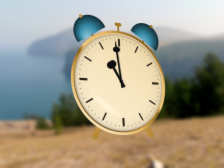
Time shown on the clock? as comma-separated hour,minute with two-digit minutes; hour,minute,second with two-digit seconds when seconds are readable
10,59
